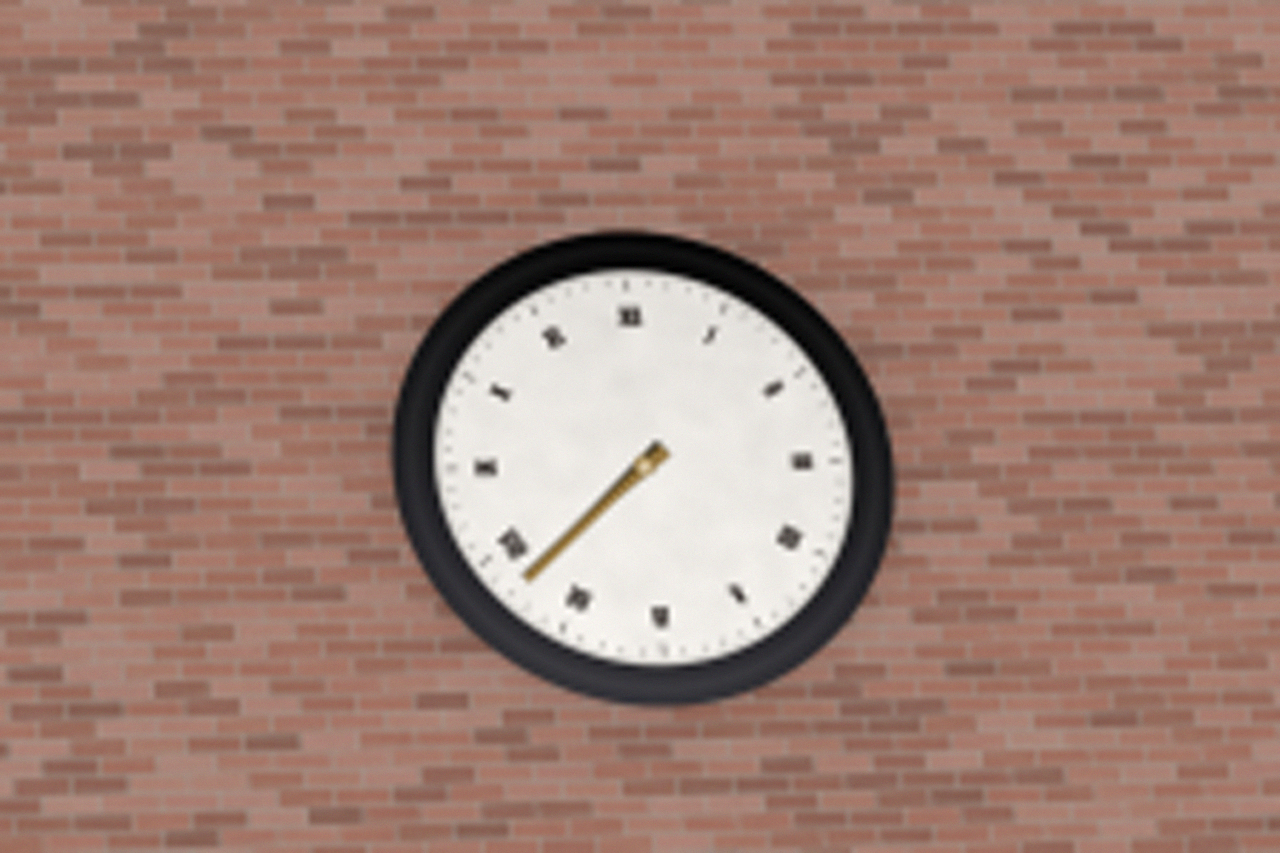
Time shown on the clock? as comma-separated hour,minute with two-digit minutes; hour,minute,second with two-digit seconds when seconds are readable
7,38
